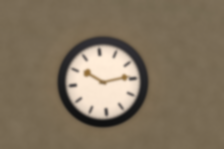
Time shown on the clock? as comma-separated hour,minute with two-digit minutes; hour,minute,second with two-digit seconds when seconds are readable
10,14
